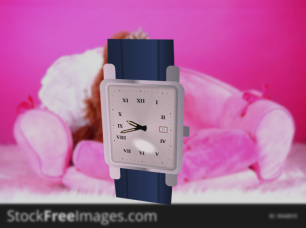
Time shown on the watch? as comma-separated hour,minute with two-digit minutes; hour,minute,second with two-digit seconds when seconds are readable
9,42
